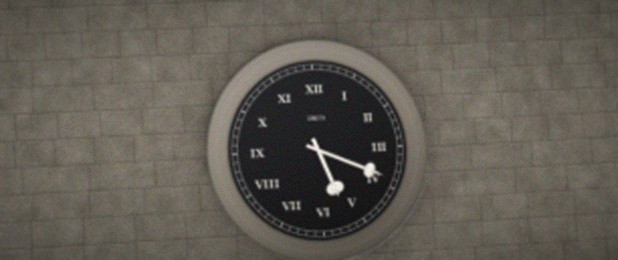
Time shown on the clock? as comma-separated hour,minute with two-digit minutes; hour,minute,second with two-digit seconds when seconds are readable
5,19
